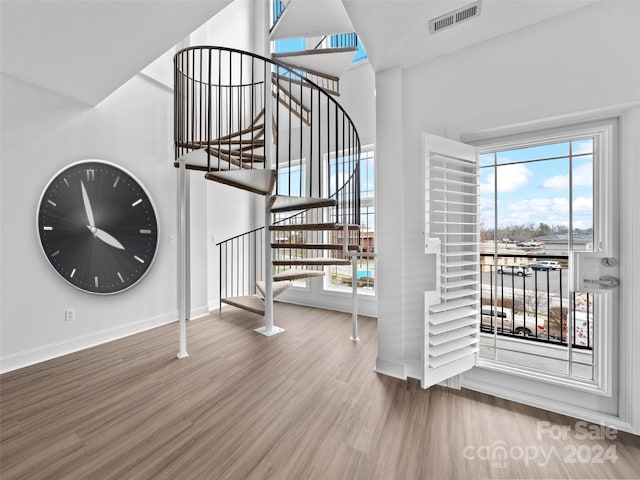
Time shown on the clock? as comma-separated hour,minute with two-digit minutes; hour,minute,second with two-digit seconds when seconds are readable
3,58
